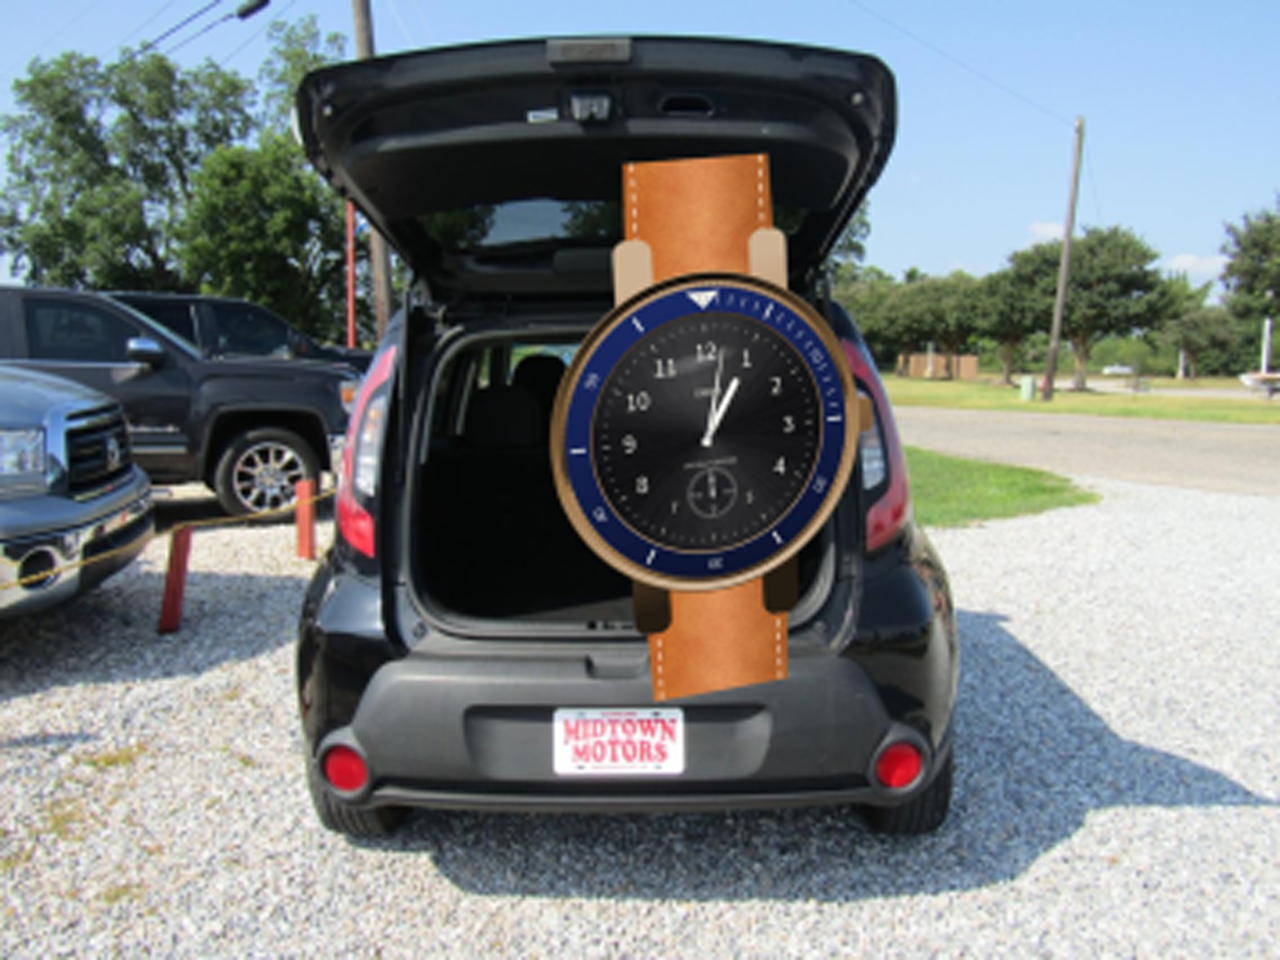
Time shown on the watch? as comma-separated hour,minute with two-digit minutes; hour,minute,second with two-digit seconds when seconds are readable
1,02
